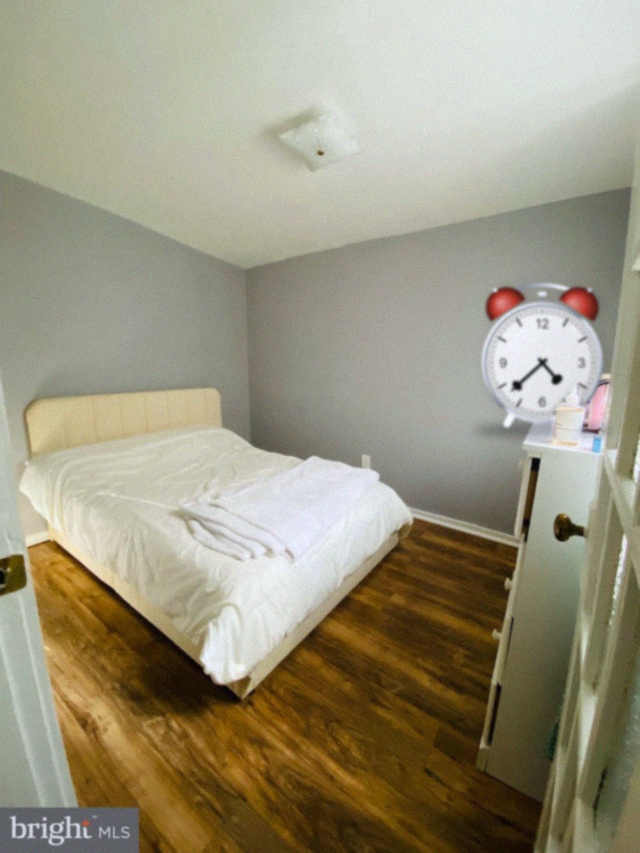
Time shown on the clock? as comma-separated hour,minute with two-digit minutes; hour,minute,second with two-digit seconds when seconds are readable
4,38
